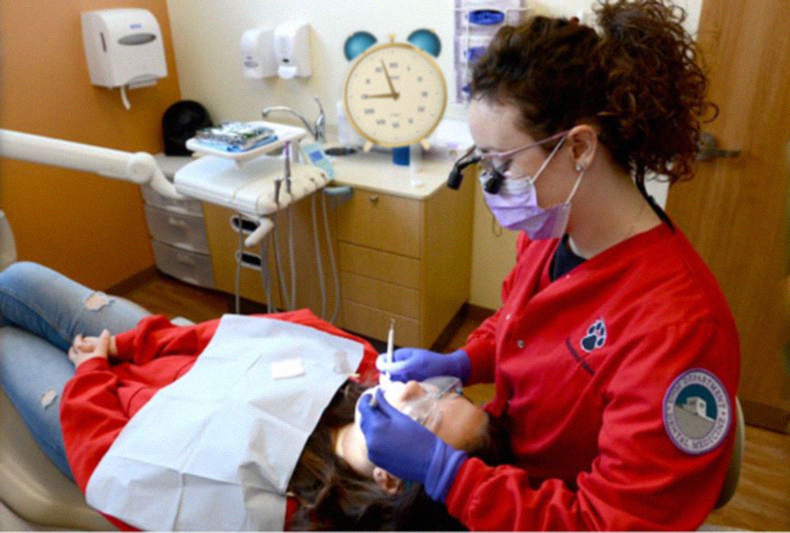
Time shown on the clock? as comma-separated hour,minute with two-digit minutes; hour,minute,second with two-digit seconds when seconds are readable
8,57
